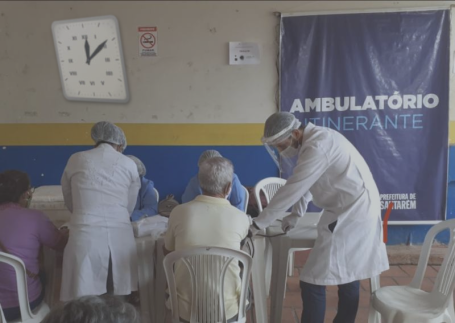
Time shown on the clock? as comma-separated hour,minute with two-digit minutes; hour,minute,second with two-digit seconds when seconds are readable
12,09
